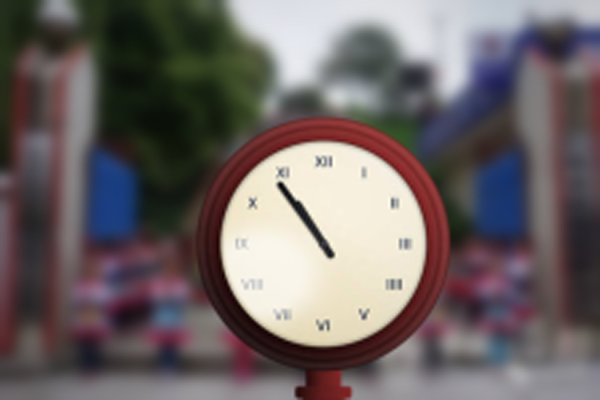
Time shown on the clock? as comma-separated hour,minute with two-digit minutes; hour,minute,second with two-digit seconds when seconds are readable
10,54
